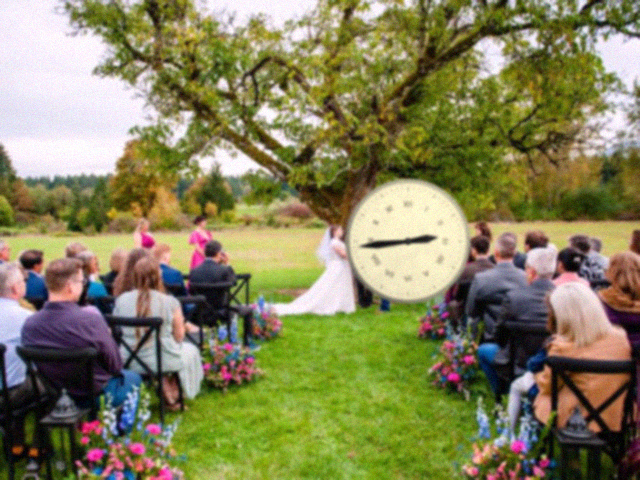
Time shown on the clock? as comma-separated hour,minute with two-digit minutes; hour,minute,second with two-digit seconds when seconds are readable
2,44
